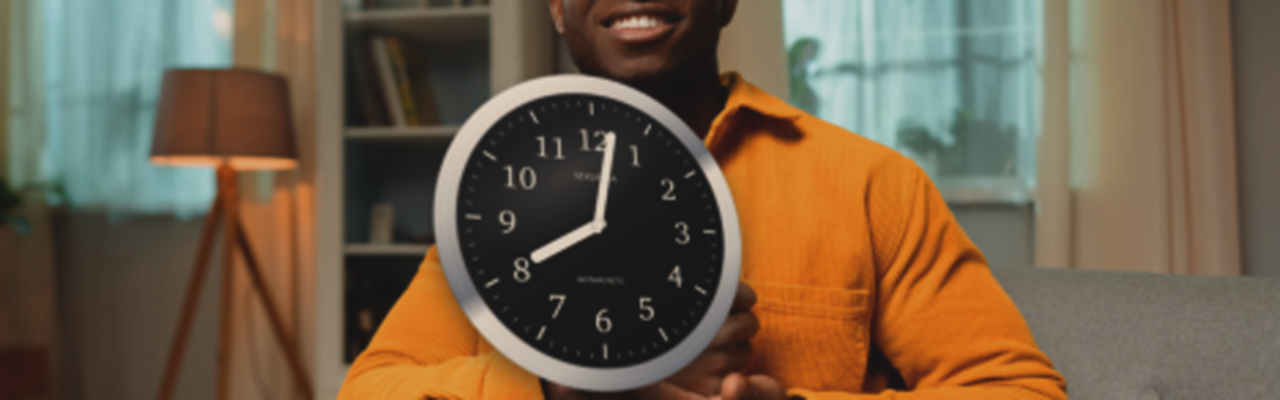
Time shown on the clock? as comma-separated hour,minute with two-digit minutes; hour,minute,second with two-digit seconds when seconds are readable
8,02
